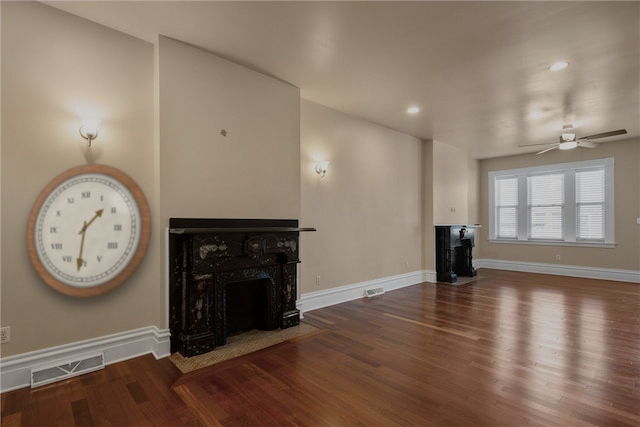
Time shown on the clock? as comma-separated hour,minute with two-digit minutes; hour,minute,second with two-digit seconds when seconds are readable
1,31
